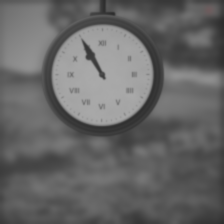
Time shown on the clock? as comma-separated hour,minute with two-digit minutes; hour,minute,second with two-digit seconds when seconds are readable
10,55
